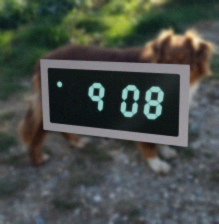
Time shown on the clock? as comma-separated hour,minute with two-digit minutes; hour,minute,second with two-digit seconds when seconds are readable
9,08
